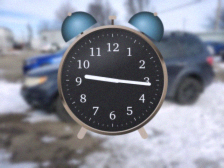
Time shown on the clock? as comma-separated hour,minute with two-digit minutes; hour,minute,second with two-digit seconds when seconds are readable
9,16
